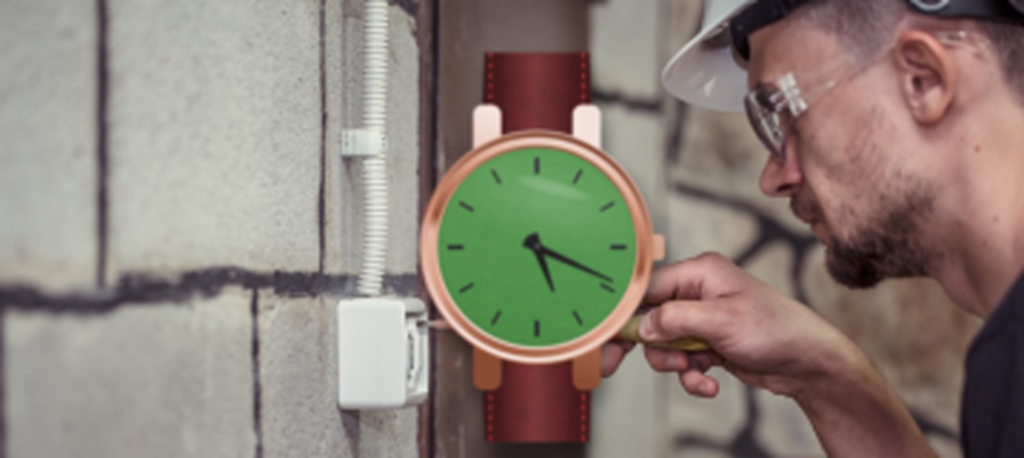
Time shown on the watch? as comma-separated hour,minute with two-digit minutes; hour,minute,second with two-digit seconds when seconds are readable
5,19
